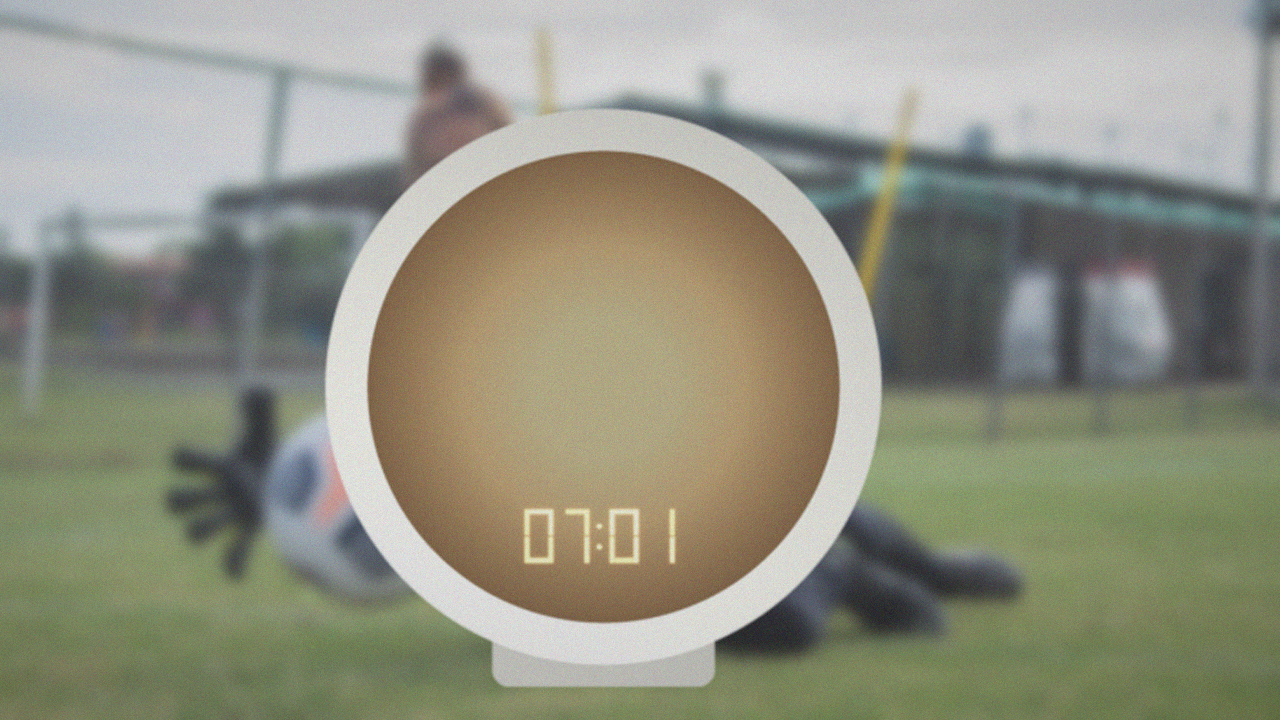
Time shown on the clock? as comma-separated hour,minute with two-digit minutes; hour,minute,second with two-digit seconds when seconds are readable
7,01
